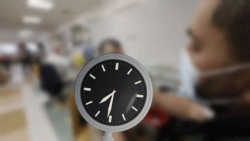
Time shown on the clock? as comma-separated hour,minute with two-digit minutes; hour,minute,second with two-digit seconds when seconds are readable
7,31
